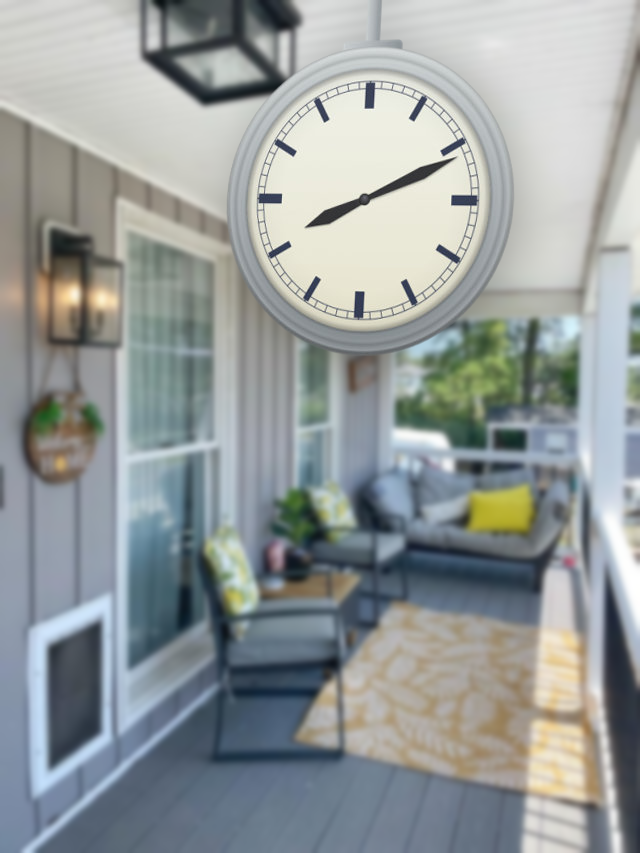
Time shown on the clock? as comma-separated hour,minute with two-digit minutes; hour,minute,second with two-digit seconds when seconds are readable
8,11
